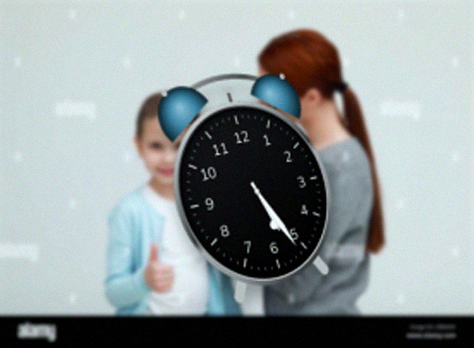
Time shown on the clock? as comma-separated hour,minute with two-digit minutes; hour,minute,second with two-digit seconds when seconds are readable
5,26
